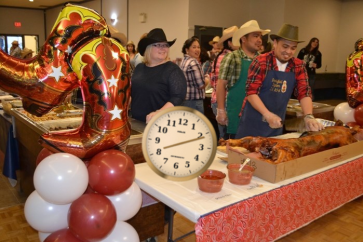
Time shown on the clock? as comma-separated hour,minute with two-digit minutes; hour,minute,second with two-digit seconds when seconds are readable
8,11
